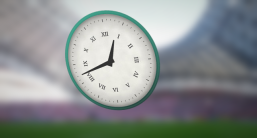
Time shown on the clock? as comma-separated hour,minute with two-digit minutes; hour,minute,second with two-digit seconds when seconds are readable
12,42
